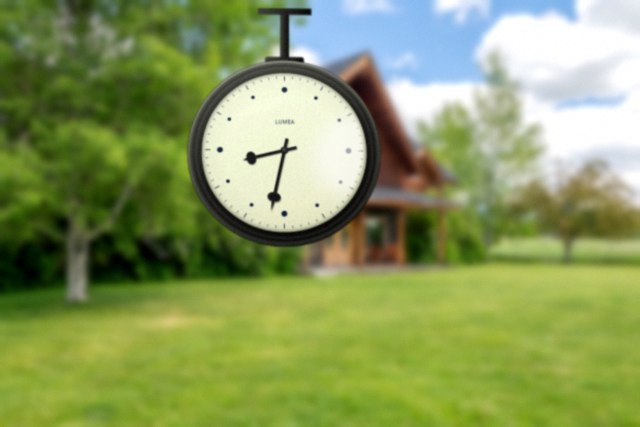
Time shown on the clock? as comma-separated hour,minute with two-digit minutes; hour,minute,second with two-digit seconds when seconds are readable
8,32
